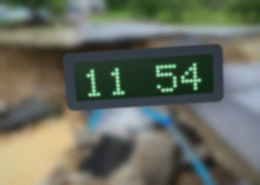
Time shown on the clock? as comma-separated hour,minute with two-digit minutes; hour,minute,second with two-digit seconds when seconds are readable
11,54
